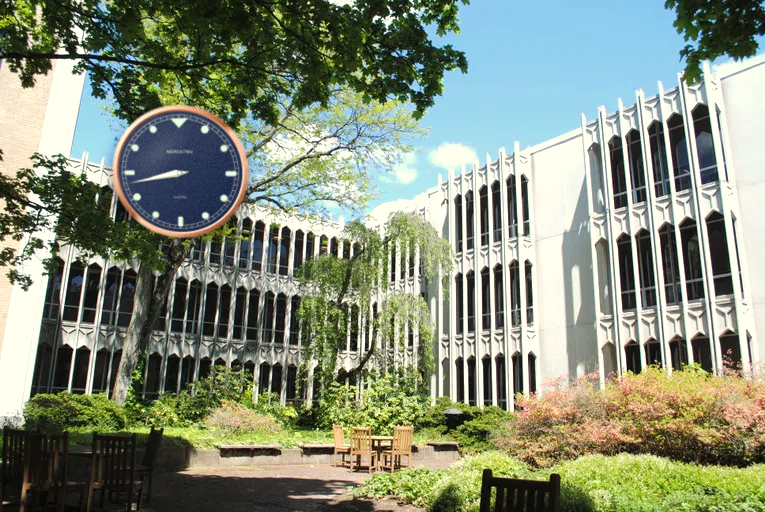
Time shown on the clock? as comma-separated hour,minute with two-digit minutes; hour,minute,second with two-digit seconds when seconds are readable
8,43
